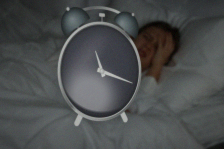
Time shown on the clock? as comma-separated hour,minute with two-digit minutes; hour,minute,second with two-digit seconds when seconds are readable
11,18
